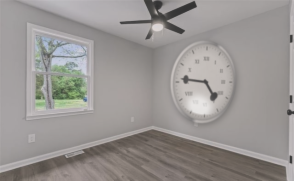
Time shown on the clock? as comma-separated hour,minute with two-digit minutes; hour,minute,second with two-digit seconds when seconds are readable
4,46
